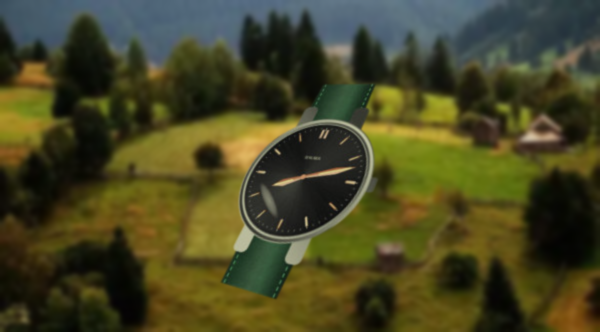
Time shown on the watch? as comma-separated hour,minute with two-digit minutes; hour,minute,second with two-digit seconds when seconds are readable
8,12
